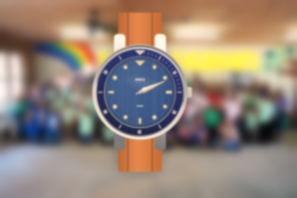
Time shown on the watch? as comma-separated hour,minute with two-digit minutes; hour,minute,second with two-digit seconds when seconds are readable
2,11
